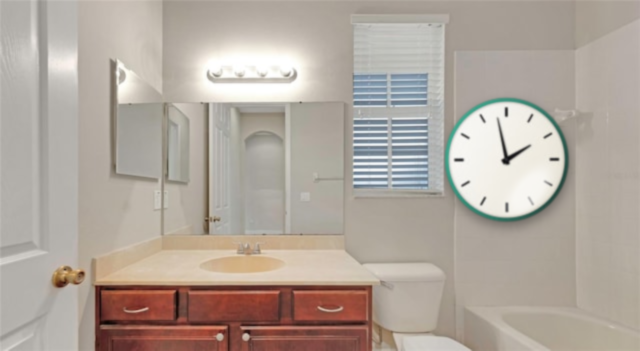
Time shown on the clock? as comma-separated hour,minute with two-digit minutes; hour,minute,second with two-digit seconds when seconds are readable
1,58
